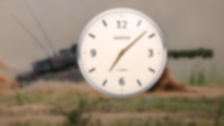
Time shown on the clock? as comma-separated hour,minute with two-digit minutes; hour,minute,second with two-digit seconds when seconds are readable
7,08
